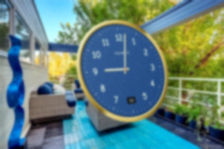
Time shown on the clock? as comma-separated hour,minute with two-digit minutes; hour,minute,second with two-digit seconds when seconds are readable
9,02
